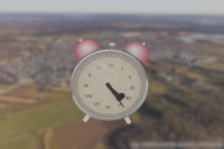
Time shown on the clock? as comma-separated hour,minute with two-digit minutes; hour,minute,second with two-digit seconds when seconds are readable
4,24
